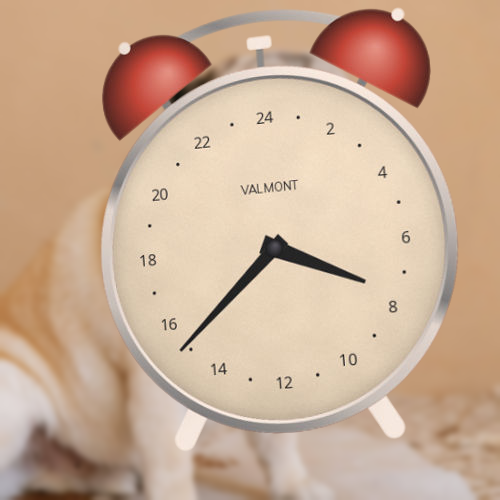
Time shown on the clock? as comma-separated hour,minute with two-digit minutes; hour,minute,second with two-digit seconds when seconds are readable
7,38
